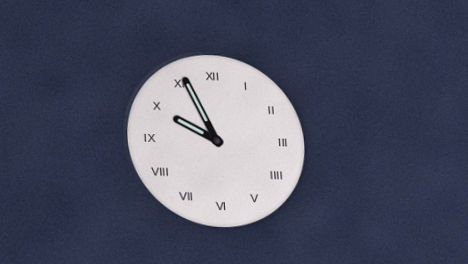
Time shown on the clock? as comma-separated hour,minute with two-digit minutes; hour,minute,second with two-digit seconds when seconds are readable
9,56
